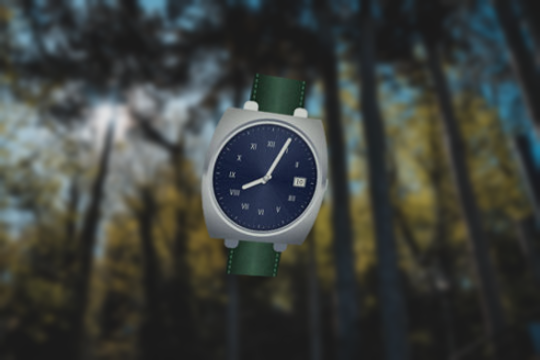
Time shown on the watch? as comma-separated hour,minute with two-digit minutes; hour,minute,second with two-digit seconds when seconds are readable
8,04
